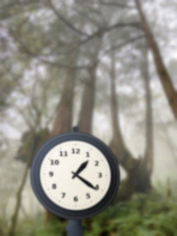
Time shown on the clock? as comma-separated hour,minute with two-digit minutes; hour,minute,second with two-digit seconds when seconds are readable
1,21
